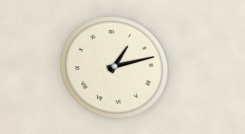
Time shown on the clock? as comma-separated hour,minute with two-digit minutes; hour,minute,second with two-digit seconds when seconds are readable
1,13
